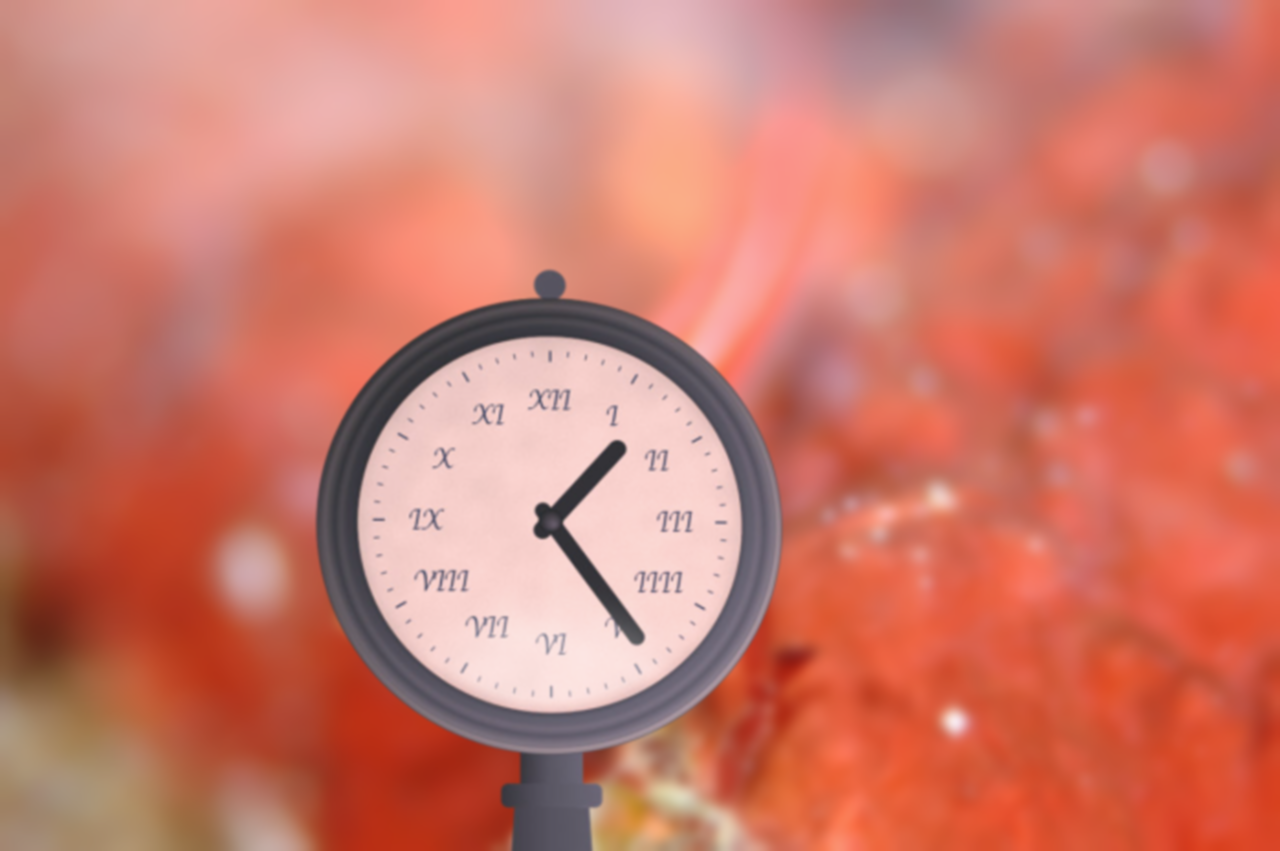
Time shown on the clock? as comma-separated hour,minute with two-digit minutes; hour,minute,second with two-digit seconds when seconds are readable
1,24
